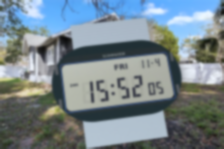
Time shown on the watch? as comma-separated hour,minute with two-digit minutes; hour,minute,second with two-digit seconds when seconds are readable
15,52,05
